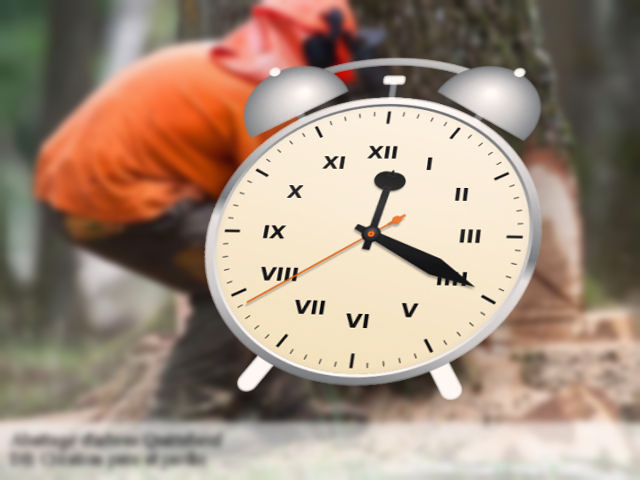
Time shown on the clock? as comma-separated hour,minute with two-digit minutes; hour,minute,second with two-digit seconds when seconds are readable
12,19,39
